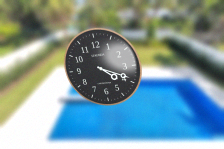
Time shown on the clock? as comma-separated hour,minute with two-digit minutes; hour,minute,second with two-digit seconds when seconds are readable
4,19
